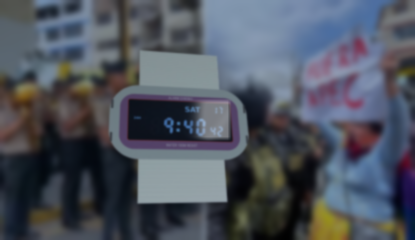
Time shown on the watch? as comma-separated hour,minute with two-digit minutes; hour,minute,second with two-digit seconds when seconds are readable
9,40,42
